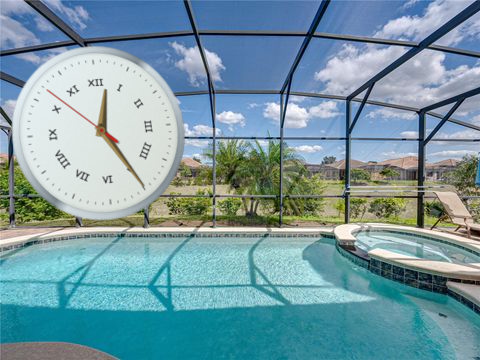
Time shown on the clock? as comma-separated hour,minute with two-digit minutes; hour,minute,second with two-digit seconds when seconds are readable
12,24,52
